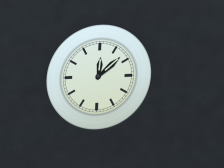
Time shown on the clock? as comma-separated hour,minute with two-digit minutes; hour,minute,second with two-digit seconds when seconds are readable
12,08
